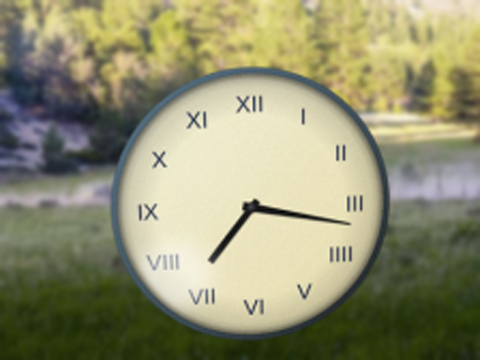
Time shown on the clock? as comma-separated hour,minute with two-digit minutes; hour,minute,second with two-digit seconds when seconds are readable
7,17
